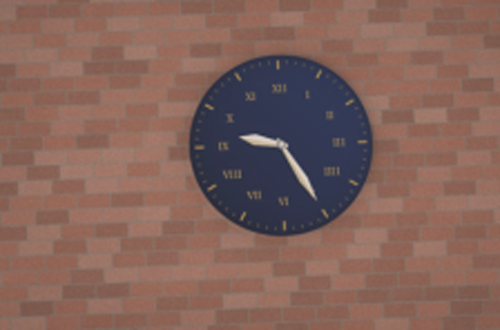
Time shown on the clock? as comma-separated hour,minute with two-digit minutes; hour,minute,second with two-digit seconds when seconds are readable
9,25
